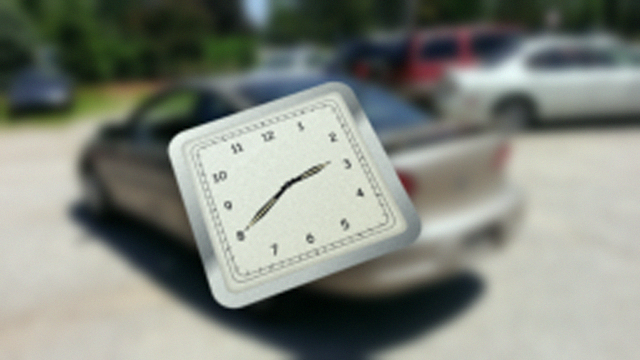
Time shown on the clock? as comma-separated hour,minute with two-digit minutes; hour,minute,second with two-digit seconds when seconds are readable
2,40
